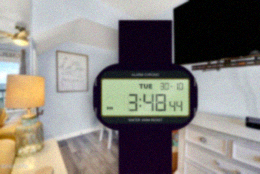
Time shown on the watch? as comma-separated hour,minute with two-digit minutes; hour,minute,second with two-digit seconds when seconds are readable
3,48,44
